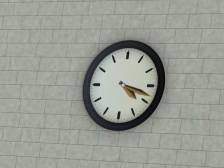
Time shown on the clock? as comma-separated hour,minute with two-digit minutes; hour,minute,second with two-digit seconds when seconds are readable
4,18
